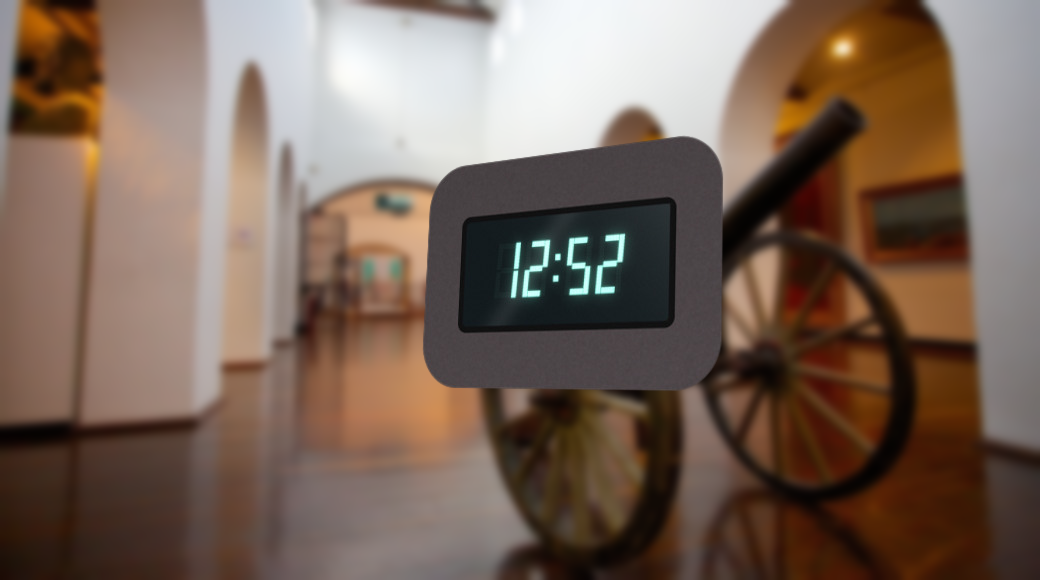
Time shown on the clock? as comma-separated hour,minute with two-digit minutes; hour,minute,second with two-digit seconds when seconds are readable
12,52
